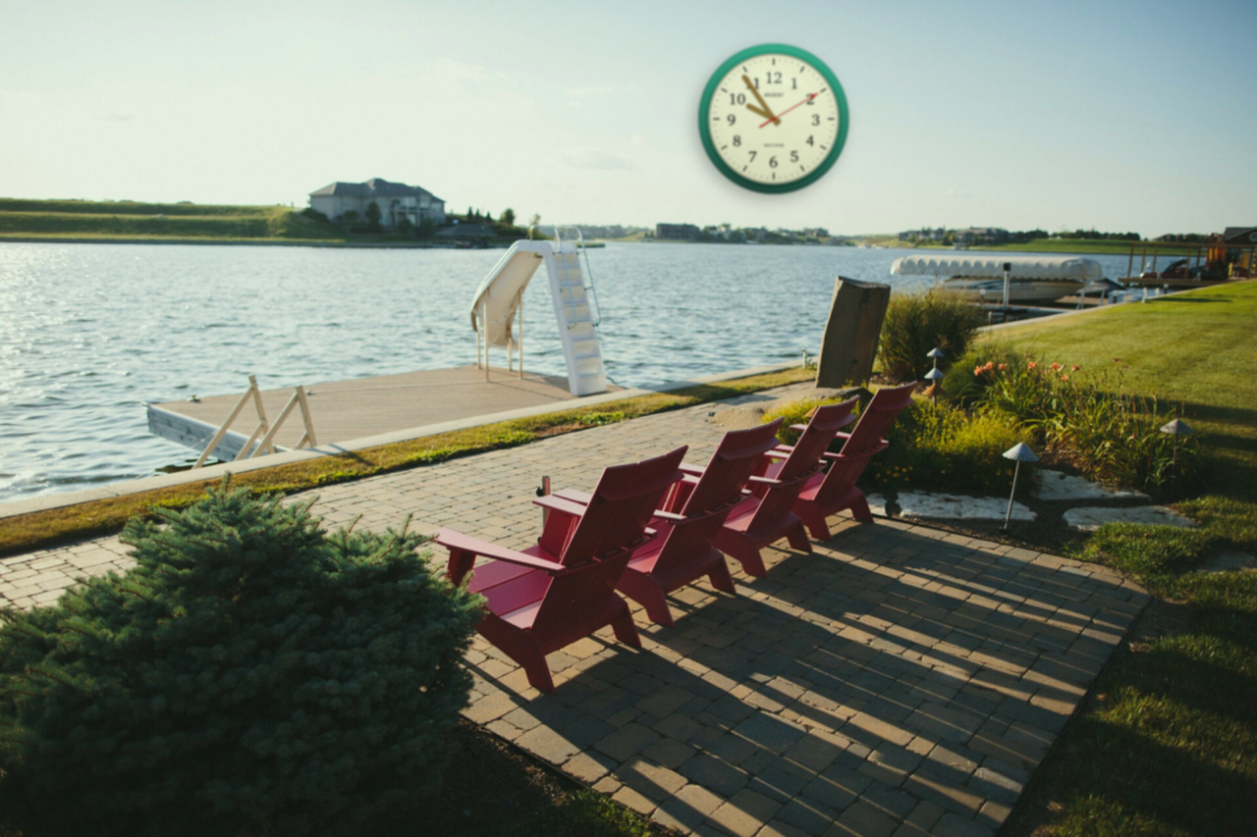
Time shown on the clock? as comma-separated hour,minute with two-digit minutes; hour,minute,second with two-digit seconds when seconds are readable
9,54,10
